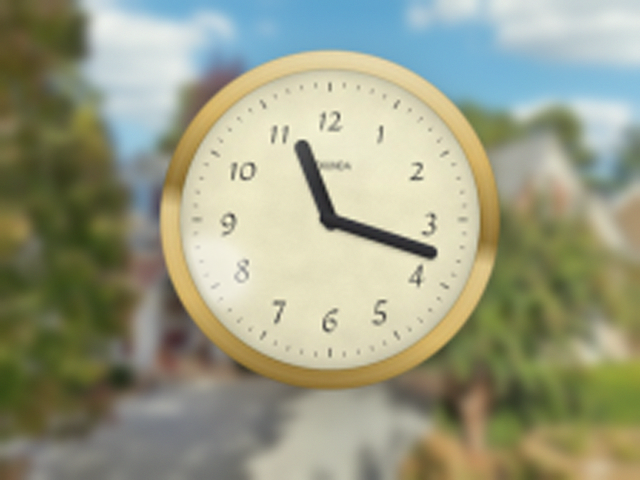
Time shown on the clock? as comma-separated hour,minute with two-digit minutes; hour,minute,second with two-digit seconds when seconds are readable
11,18
